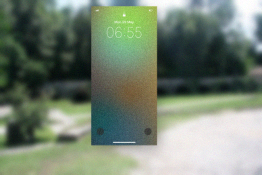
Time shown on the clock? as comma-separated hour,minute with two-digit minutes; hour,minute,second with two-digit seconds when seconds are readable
6,55
